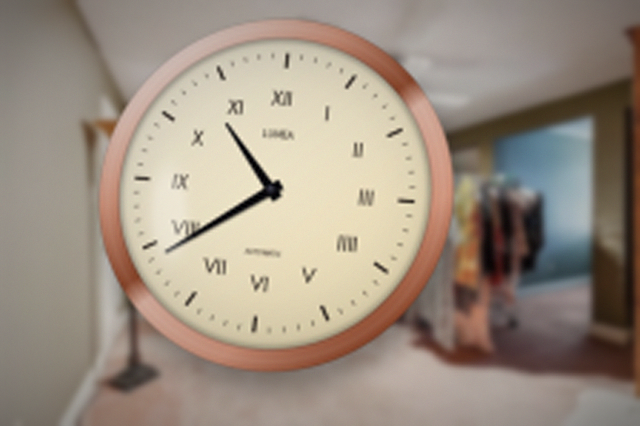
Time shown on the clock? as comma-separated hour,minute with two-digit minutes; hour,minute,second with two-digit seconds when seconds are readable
10,39
